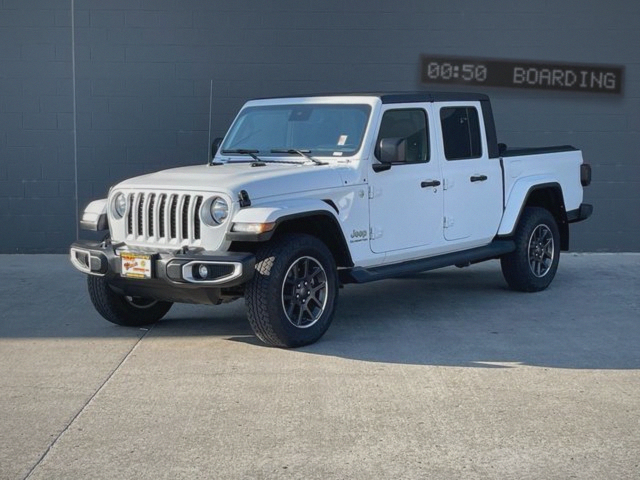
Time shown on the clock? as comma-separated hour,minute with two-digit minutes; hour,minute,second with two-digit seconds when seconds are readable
0,50
